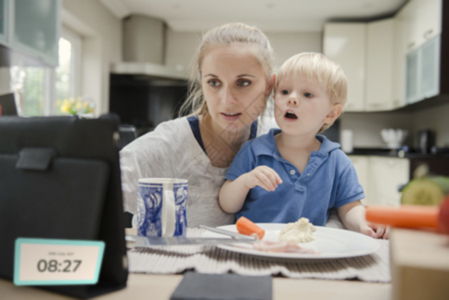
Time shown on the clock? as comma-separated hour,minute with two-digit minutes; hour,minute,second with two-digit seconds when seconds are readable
8,27
